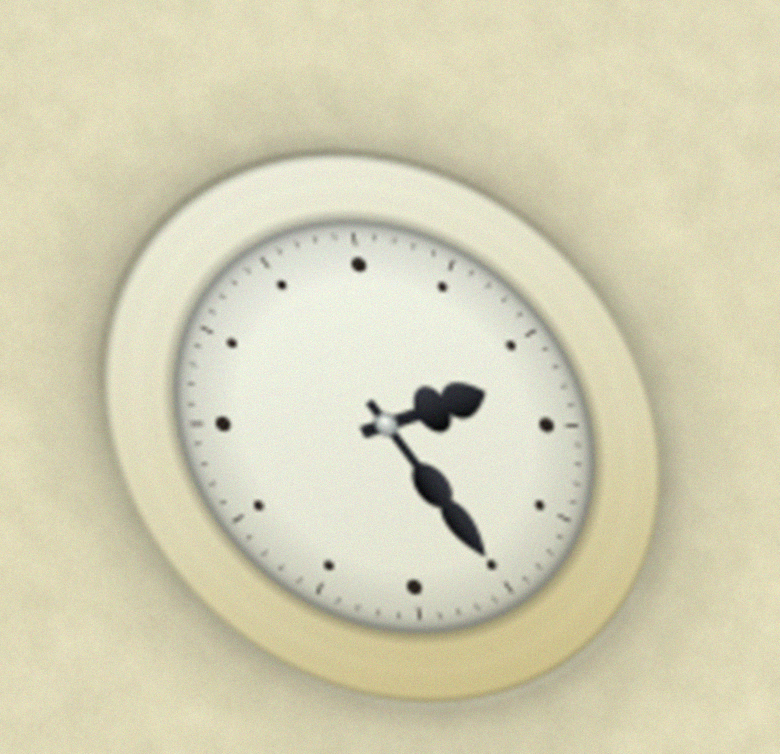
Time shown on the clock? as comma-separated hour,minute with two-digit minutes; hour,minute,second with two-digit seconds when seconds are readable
2,25
